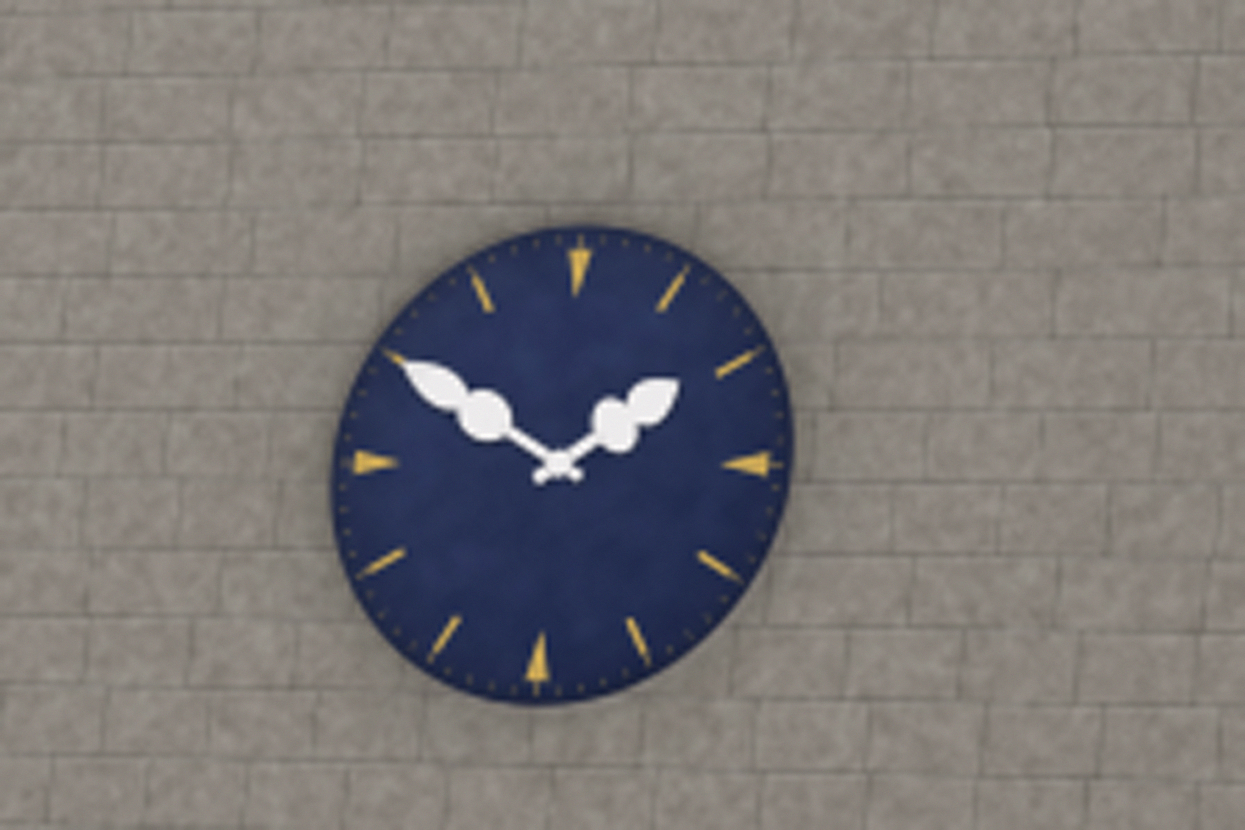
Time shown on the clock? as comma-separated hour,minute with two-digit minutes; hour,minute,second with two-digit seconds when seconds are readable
1,50
